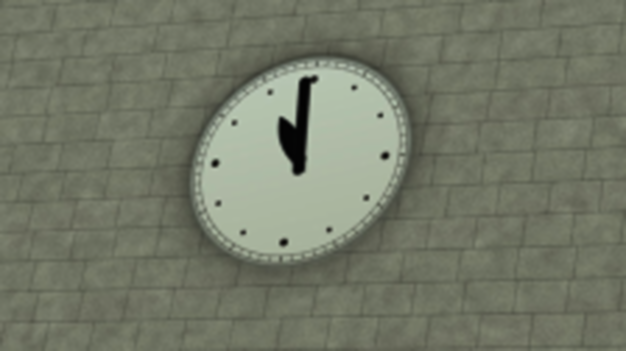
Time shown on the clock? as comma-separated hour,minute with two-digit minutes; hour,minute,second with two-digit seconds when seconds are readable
10,59
